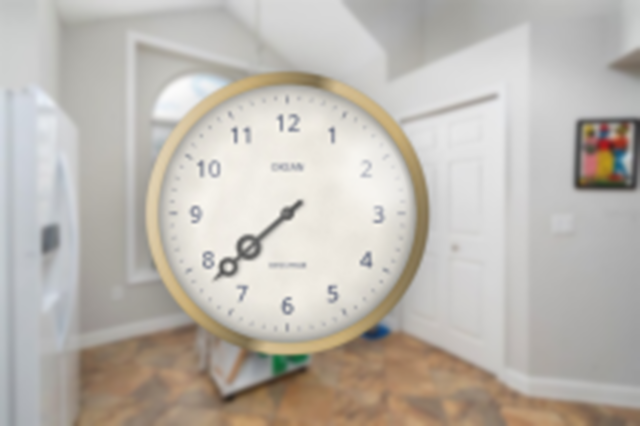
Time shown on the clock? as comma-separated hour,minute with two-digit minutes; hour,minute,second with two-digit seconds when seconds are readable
7,38
